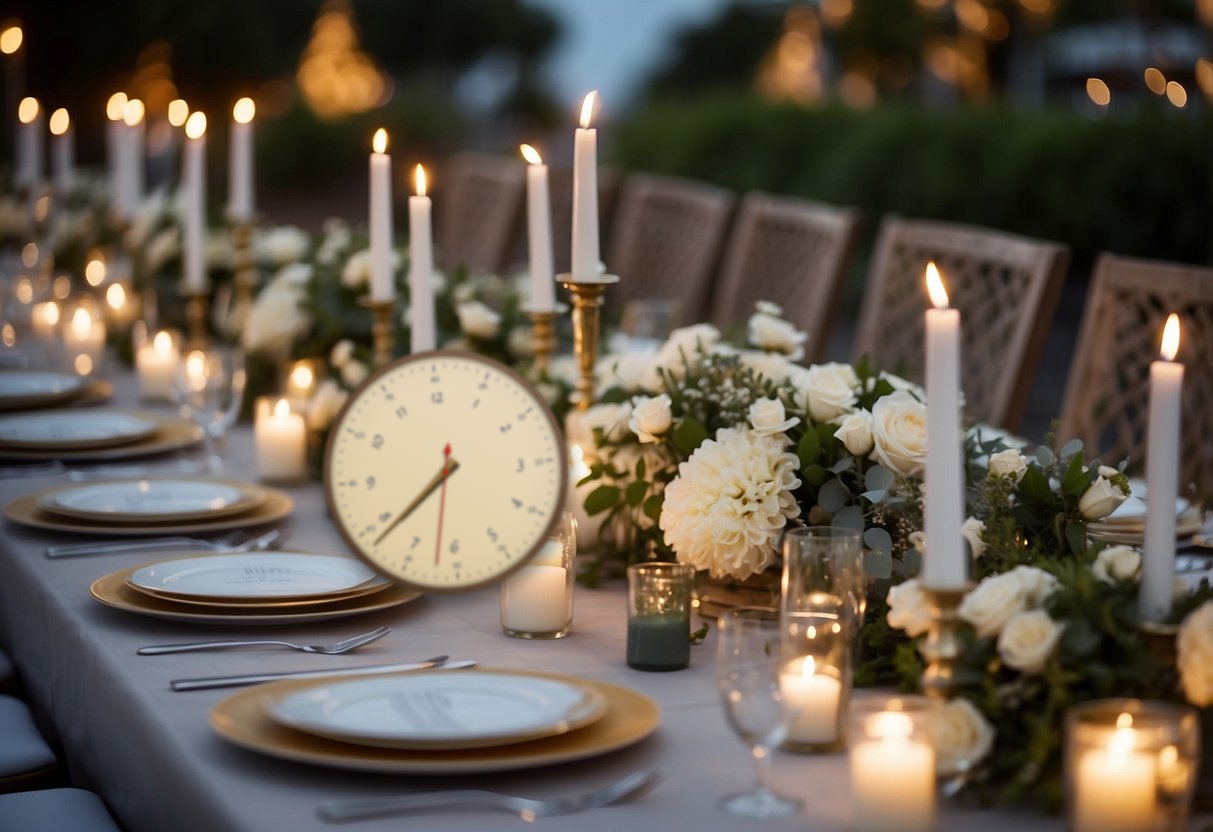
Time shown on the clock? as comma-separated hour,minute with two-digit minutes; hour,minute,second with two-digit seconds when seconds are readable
7,38,32
